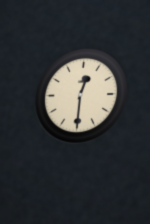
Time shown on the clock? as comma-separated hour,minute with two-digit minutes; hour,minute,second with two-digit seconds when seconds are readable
12,30
